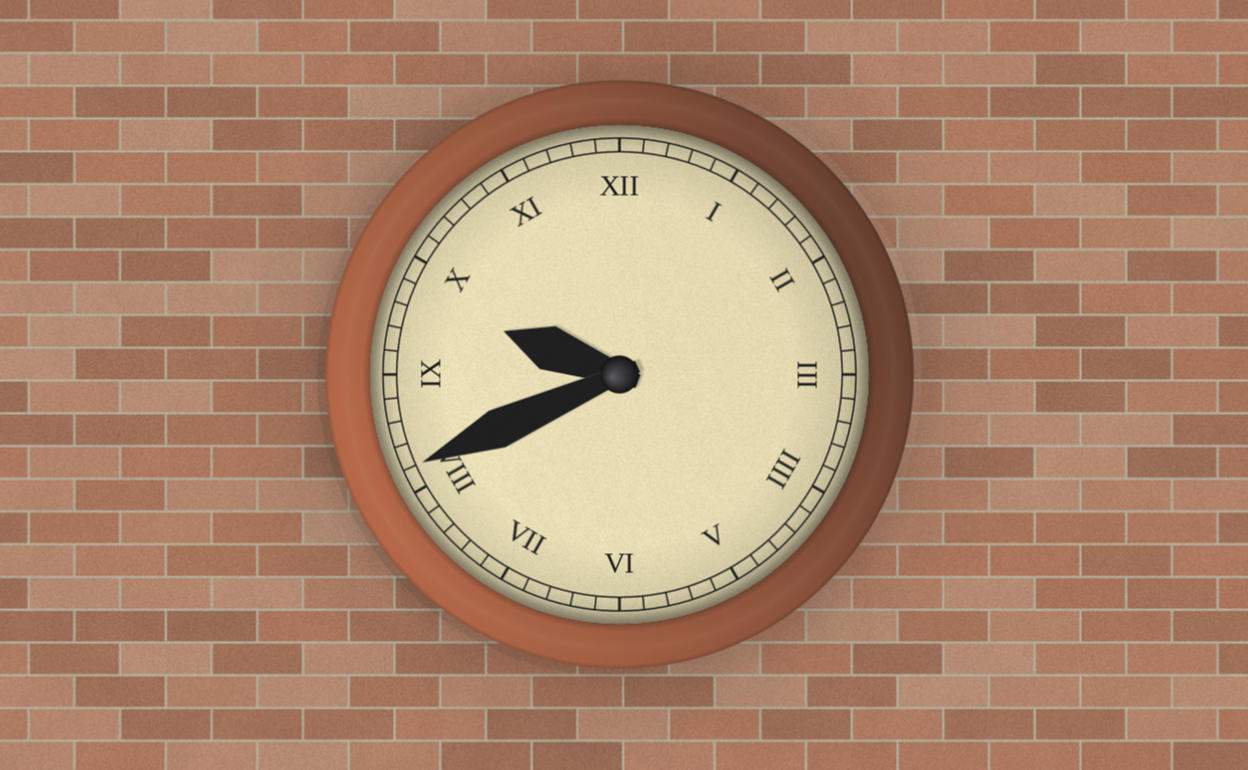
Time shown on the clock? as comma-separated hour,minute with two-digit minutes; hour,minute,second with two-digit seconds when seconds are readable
9,41
